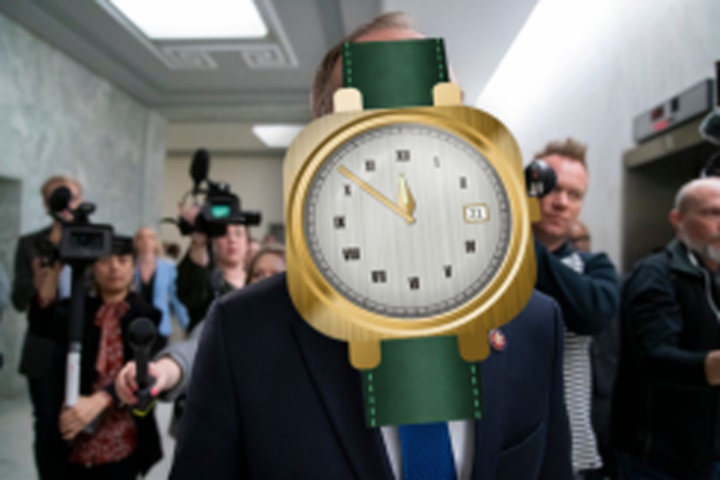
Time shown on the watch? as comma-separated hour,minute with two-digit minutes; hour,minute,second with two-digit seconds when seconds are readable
11,52
